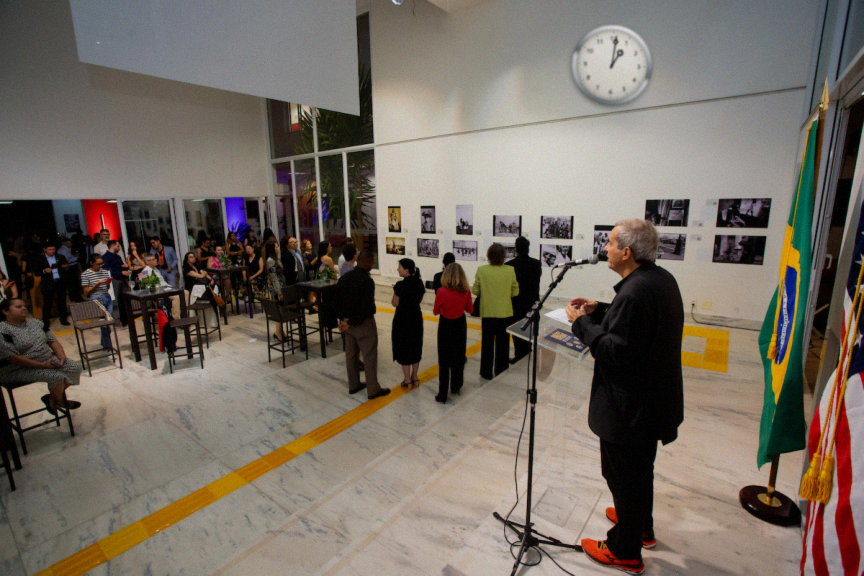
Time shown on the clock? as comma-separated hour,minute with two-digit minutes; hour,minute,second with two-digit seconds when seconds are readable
1,01
